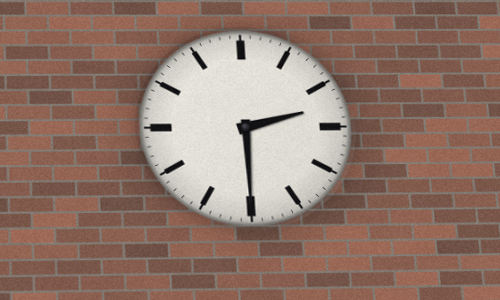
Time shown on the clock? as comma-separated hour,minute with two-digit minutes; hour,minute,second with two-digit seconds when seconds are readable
2,30
